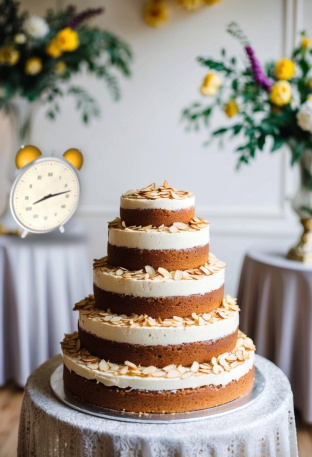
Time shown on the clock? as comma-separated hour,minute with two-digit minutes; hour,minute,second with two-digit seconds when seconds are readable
8,13
